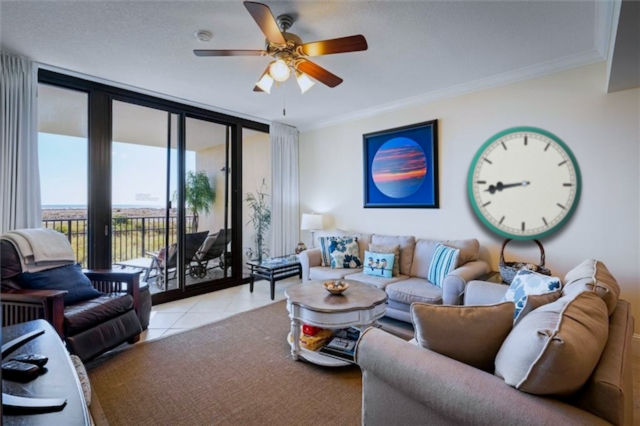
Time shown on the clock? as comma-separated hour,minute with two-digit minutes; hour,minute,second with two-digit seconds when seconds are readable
8,43
